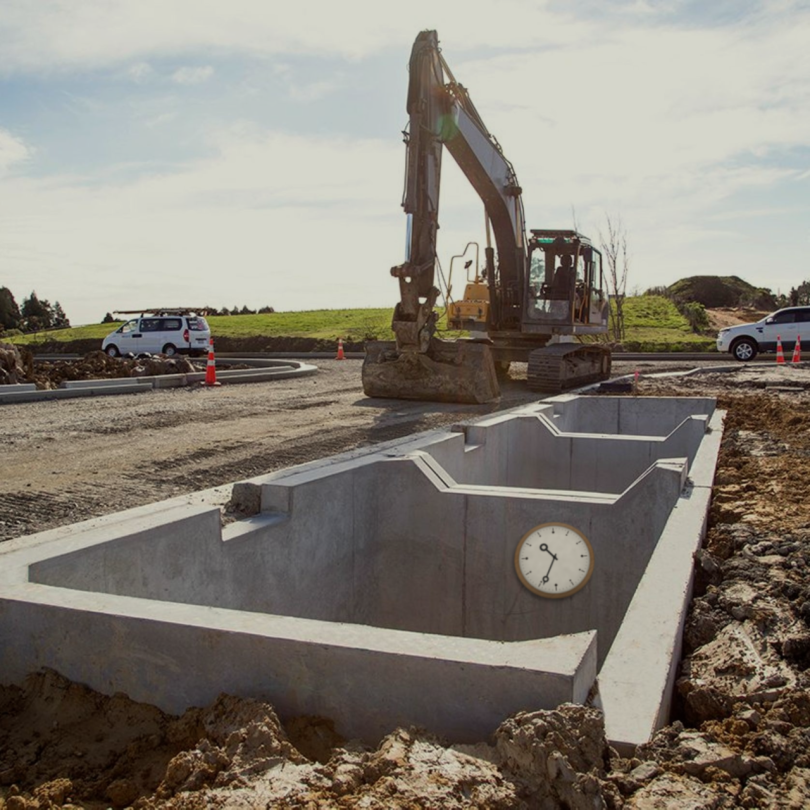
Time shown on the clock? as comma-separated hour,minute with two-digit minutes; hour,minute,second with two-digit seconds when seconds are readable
10,34
